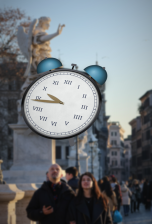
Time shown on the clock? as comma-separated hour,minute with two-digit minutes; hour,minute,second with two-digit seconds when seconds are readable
9,44
